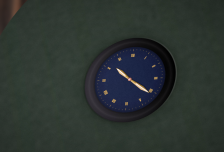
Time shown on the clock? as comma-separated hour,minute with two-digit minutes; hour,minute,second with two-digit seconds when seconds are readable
10,21
